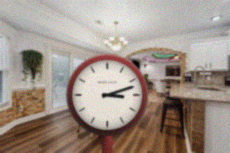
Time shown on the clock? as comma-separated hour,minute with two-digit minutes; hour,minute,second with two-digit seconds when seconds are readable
3,12
